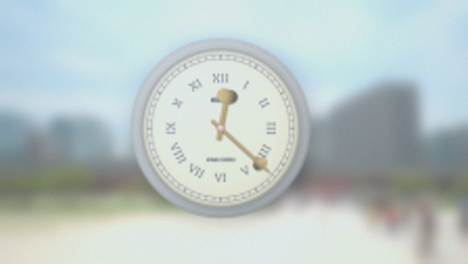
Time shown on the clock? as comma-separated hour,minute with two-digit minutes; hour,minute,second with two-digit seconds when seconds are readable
12,22
